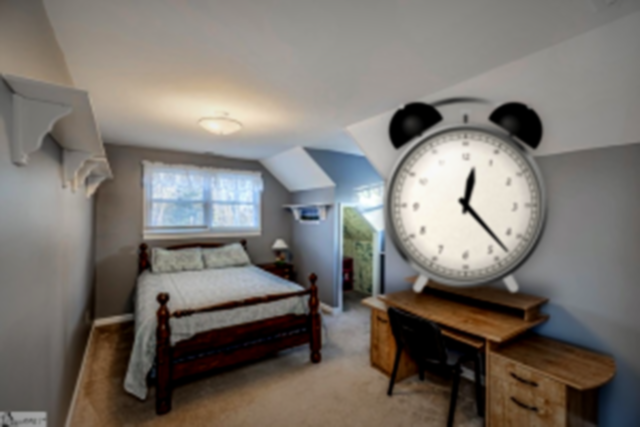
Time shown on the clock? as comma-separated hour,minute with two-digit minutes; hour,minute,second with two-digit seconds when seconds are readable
12,23
